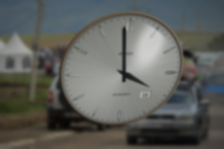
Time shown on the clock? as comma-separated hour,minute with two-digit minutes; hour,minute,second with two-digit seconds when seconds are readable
3,59
